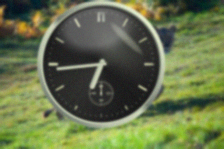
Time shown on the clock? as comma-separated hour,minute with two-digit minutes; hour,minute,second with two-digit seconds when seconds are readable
6,44
